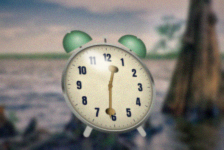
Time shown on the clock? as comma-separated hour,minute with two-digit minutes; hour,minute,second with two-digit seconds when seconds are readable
12,31
